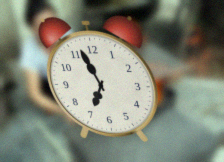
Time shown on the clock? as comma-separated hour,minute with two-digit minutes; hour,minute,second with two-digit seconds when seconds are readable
6,57
